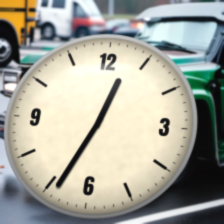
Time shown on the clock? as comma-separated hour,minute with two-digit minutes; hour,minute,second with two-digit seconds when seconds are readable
12,34
